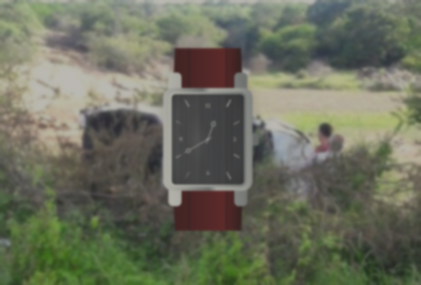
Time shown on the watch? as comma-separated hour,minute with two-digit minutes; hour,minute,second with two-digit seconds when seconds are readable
12,40
